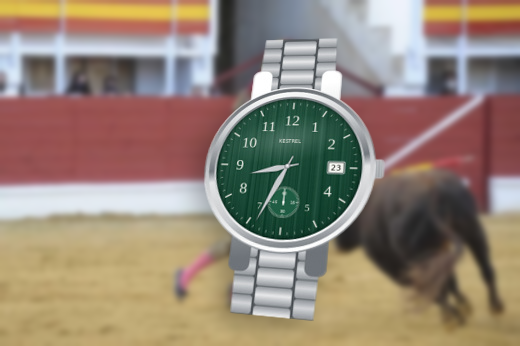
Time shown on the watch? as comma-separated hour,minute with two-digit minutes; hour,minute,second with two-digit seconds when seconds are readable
8,34
